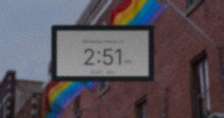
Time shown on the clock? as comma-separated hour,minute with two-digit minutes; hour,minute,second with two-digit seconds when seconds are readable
2,51
